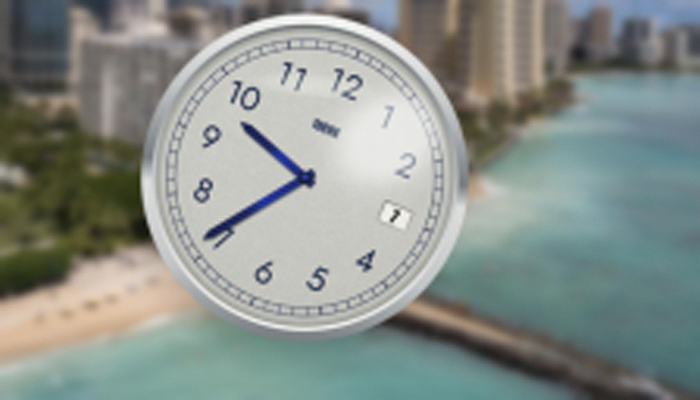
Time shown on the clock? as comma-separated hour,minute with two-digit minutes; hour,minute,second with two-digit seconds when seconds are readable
9,36
